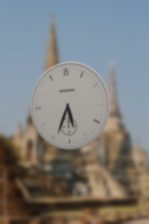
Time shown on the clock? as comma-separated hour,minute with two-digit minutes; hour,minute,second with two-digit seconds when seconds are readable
5,34
